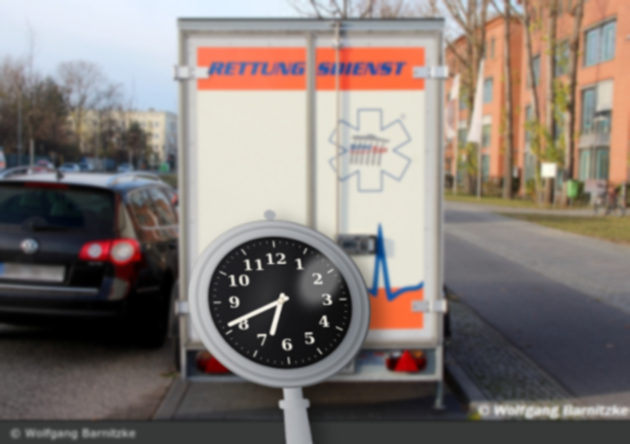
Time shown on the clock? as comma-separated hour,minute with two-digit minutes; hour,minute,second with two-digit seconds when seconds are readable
6,41
